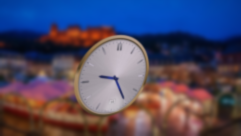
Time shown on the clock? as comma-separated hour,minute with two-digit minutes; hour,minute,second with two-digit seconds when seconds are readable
9,25
